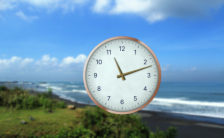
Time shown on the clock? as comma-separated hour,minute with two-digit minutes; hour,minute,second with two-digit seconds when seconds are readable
11,12
